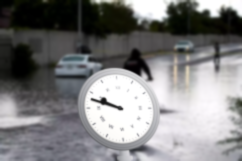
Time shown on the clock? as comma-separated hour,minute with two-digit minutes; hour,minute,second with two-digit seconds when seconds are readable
9,48
